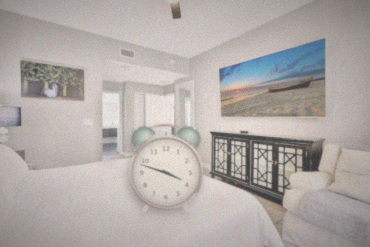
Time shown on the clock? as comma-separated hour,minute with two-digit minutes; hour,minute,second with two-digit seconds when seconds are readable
3,48
